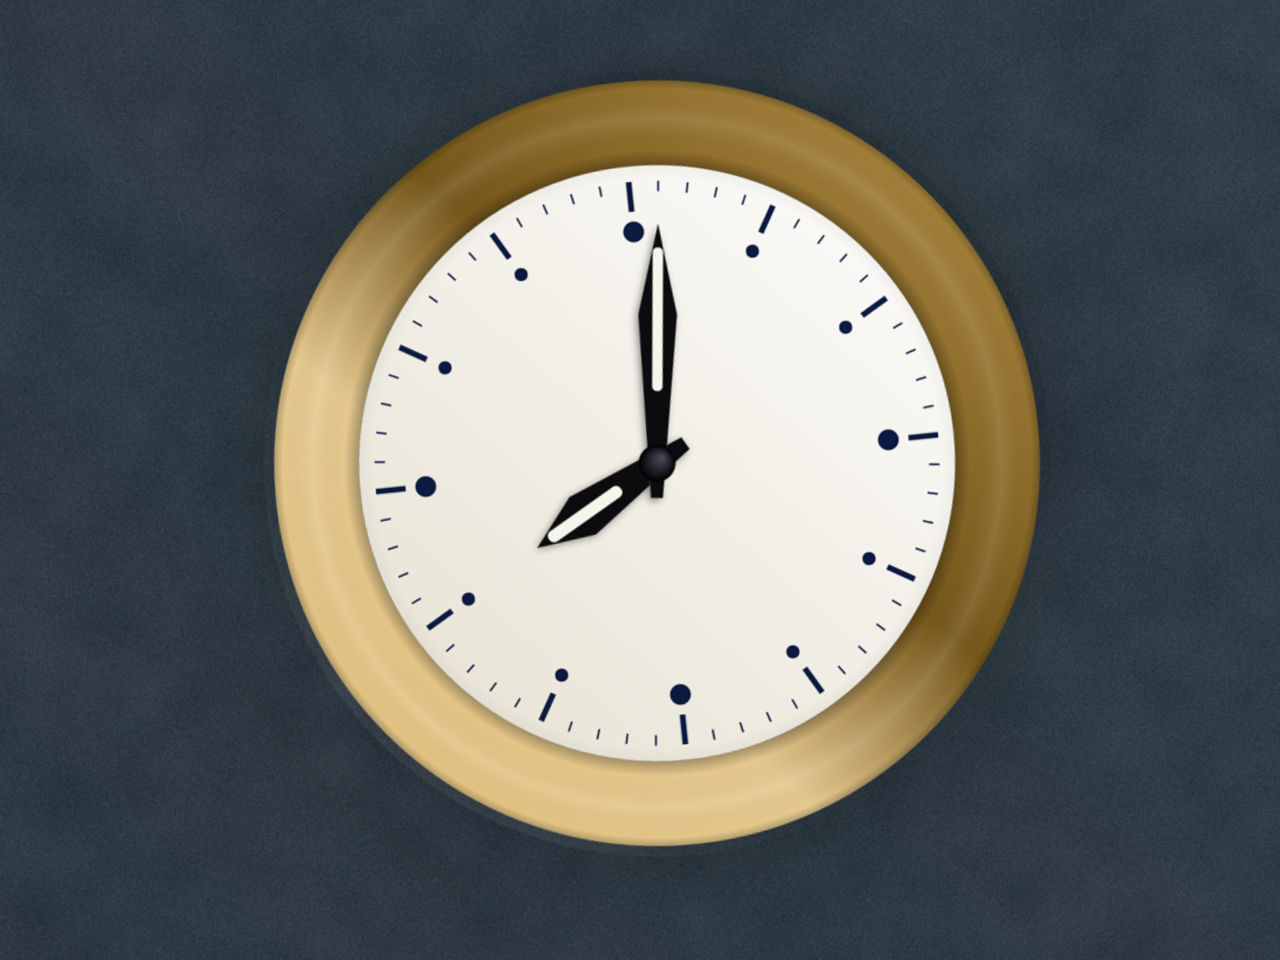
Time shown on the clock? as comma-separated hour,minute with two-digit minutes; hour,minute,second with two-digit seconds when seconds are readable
8,01
